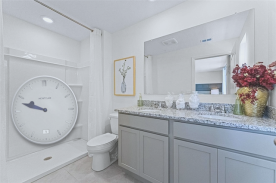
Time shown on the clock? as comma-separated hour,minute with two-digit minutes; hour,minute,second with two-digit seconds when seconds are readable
9,48
